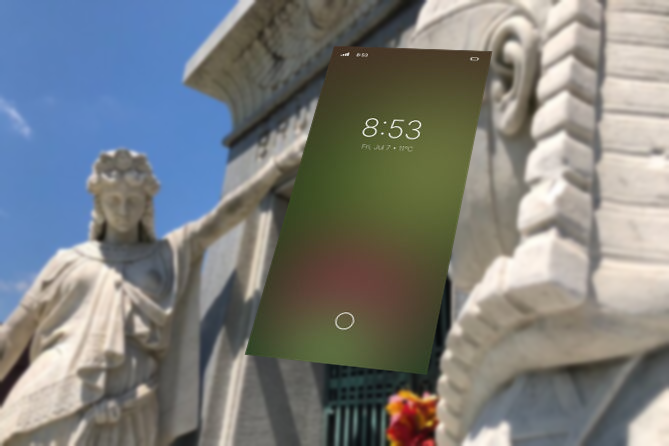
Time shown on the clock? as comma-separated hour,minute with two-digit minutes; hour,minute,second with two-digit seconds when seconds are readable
8,53
